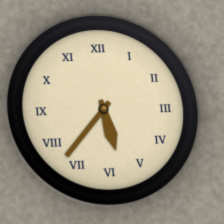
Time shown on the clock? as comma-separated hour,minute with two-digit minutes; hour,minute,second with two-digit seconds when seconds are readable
5,37
